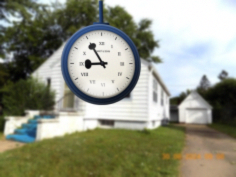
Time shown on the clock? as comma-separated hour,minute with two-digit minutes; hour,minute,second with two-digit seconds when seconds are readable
8,55
